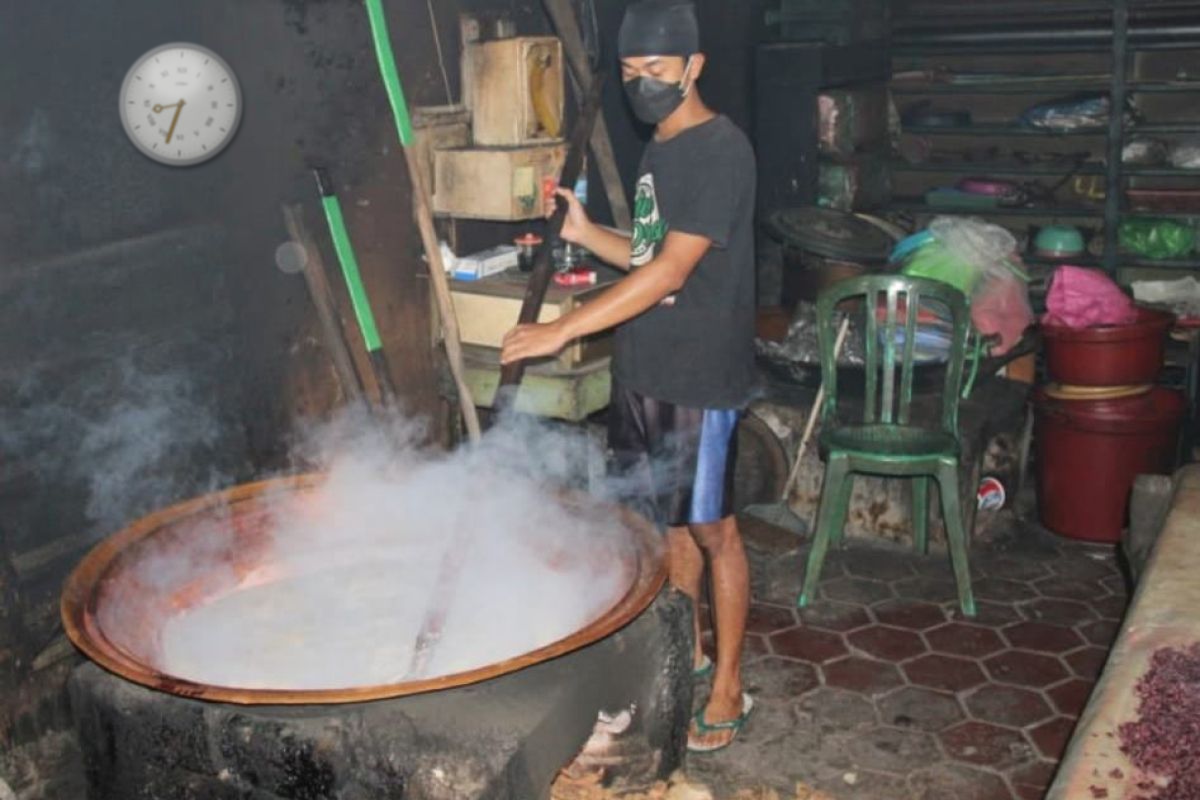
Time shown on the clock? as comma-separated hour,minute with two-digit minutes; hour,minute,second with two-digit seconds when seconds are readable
8,33
